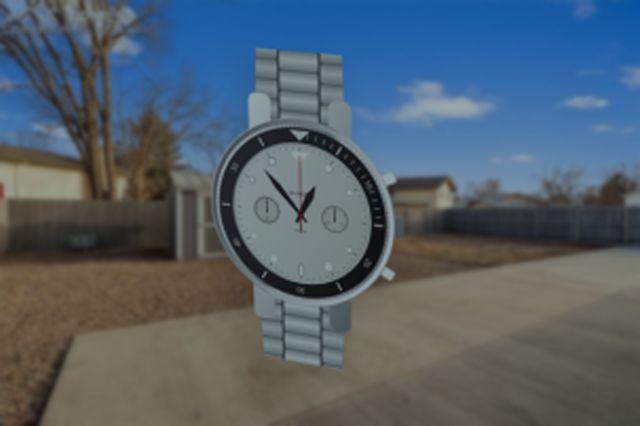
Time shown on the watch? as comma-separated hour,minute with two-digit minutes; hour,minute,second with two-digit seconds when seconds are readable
12,53
